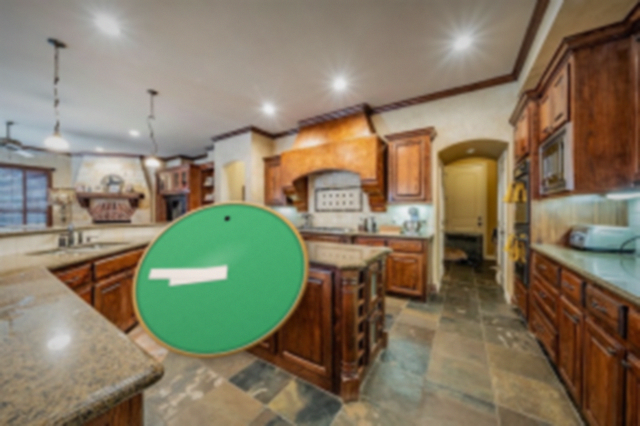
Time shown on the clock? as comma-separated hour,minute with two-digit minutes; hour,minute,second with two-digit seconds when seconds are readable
8,45
